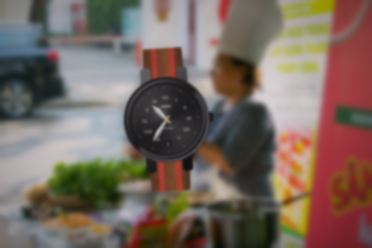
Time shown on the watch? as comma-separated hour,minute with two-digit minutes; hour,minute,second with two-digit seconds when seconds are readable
10,36
